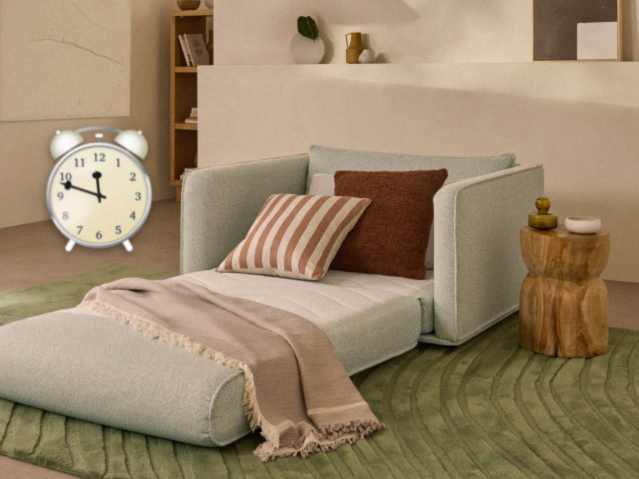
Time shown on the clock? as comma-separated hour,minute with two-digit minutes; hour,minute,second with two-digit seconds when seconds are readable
11,48
